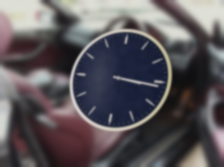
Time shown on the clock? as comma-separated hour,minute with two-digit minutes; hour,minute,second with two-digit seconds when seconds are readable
3,16
